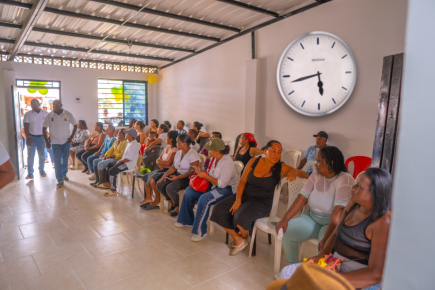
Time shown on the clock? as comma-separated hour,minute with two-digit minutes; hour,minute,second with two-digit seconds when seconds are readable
5,43
